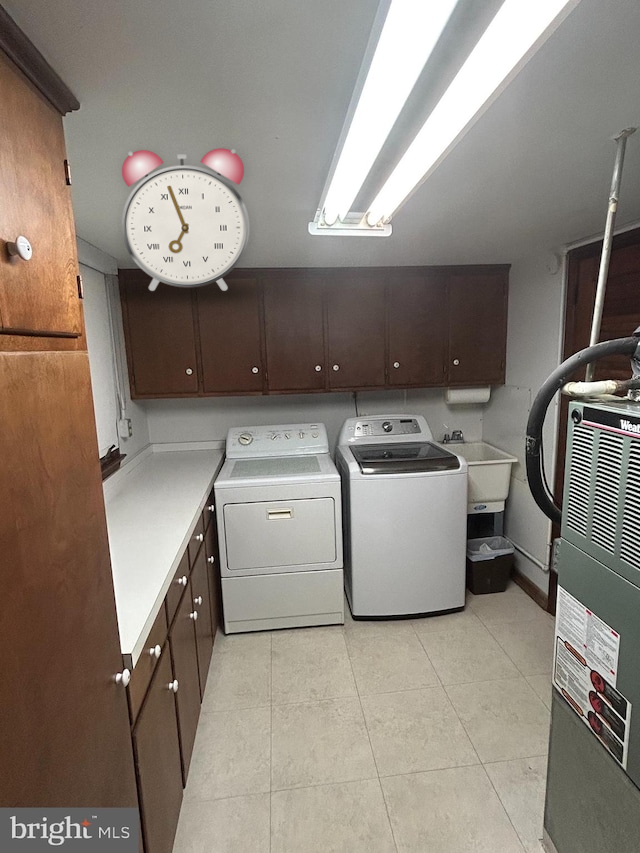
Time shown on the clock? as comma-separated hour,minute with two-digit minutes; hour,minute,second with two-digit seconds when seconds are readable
6,57
